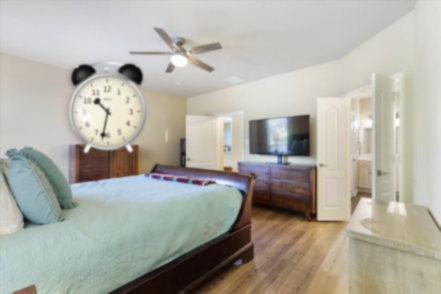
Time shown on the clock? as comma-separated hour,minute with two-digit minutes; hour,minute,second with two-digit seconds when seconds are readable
10,32
